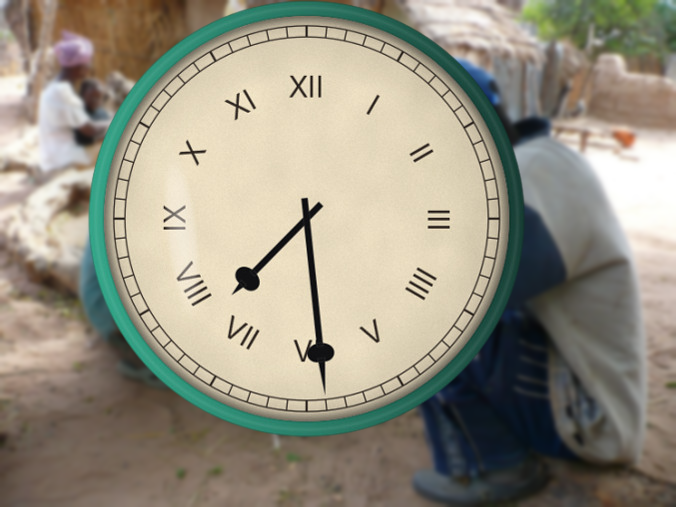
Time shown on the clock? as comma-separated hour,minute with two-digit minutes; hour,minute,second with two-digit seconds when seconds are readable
7,29
